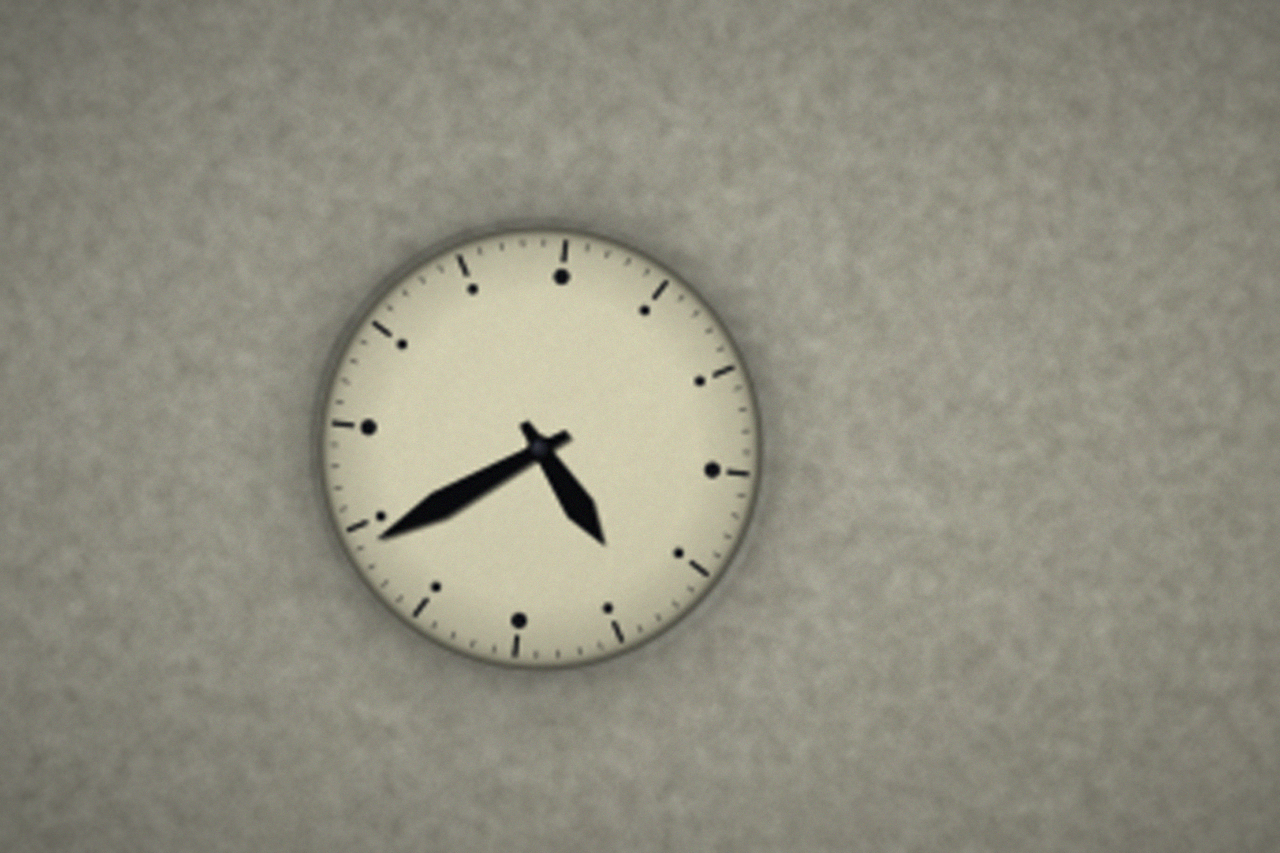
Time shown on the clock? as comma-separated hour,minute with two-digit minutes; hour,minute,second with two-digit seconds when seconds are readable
4,39
